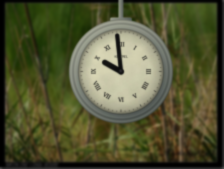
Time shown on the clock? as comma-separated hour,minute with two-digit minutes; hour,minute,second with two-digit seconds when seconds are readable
9,59
